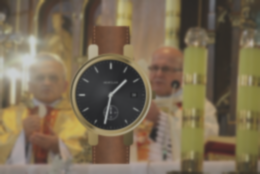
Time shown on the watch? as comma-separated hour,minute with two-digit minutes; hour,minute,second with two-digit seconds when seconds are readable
1,32
